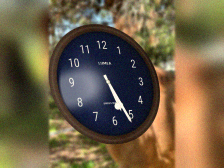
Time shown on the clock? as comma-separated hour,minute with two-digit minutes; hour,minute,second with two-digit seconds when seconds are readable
5,26
